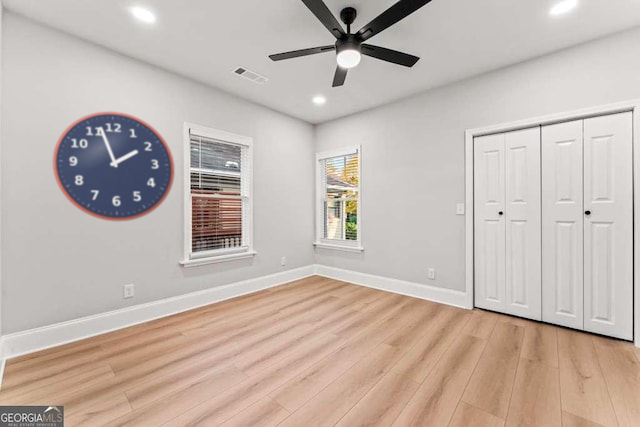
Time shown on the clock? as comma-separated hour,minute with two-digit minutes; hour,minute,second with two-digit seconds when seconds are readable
1,57
